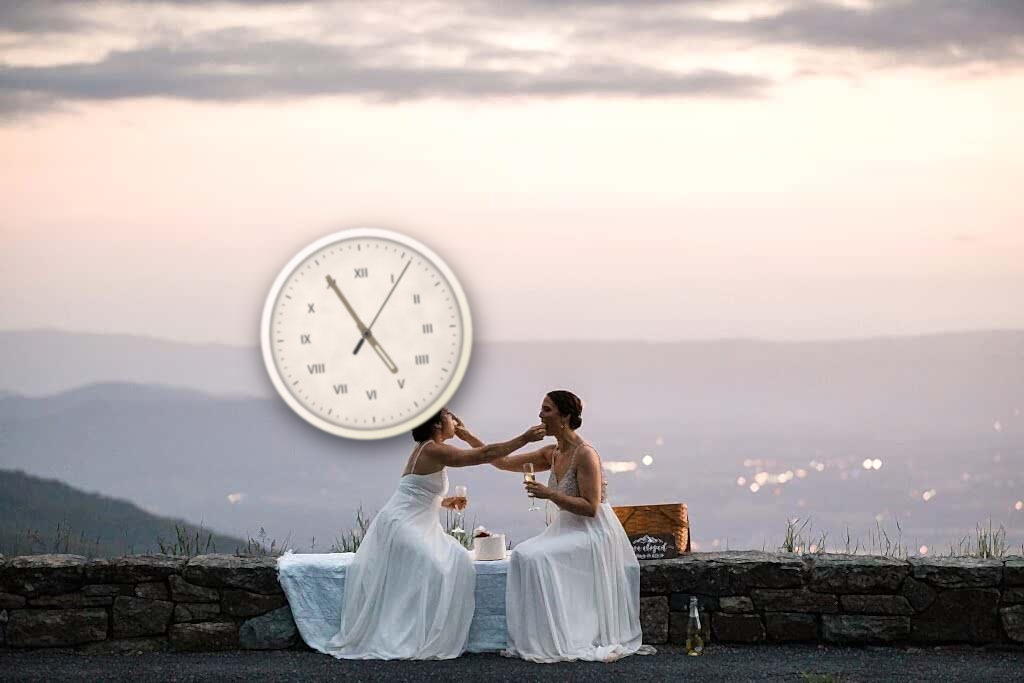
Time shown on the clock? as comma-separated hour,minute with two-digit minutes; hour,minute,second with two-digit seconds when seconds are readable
4,55,06
